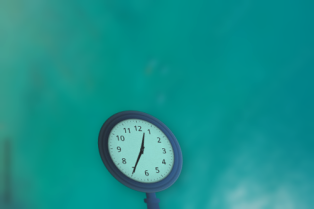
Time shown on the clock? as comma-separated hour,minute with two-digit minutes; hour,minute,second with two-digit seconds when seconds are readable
12,35
